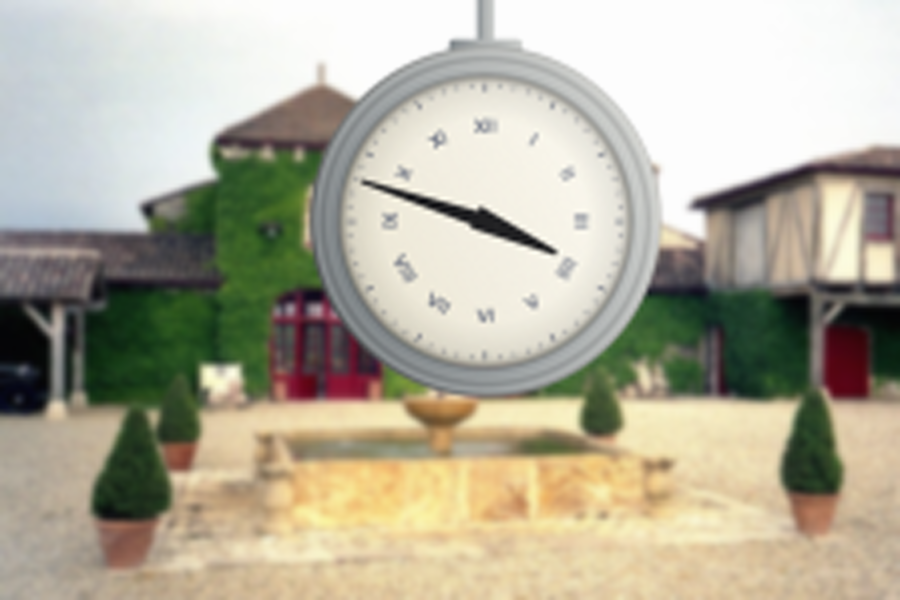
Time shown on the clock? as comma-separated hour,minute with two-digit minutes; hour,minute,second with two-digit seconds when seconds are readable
3,48
